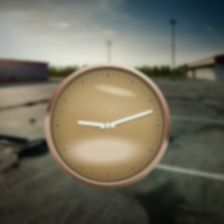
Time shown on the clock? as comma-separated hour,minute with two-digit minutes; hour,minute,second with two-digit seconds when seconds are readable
9,12
